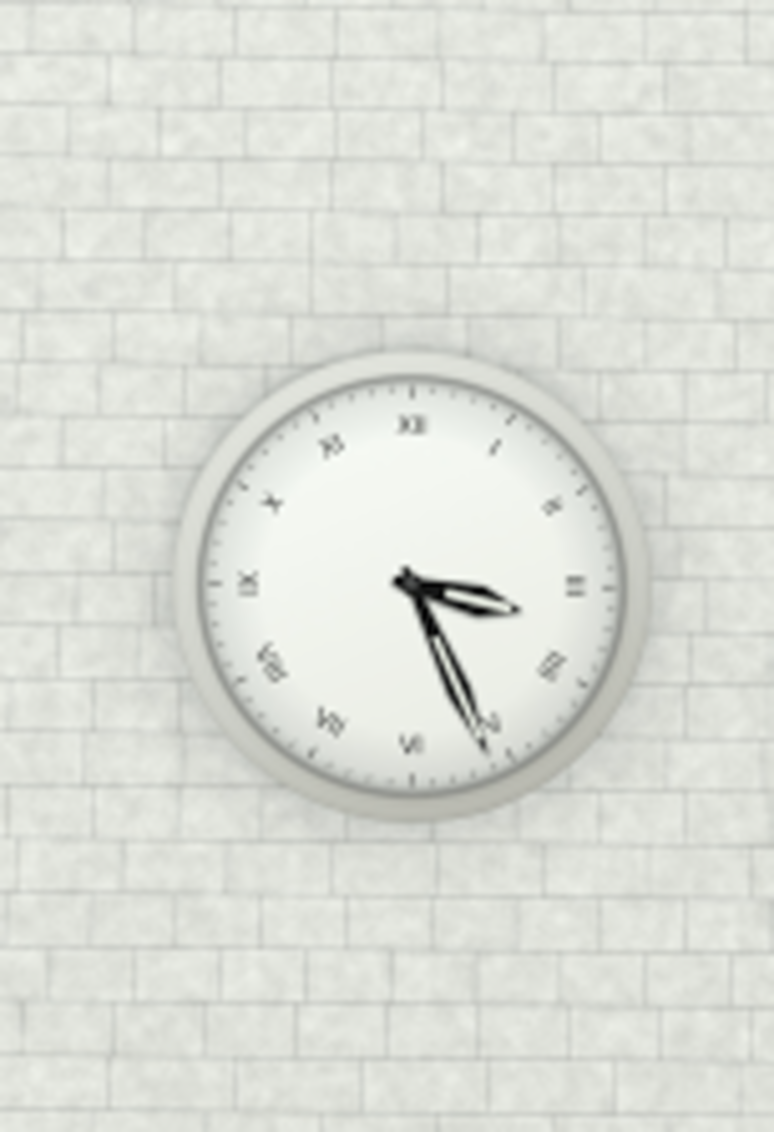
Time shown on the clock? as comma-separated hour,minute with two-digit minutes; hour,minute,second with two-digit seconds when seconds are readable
3,26
